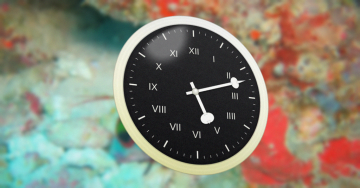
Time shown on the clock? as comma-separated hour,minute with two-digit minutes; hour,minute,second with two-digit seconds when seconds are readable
5,12
